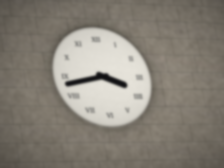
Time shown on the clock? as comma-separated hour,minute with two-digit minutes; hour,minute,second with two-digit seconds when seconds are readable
3,43
